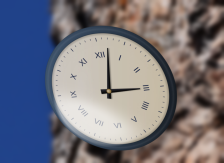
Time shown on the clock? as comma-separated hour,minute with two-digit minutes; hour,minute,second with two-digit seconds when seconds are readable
3,02
